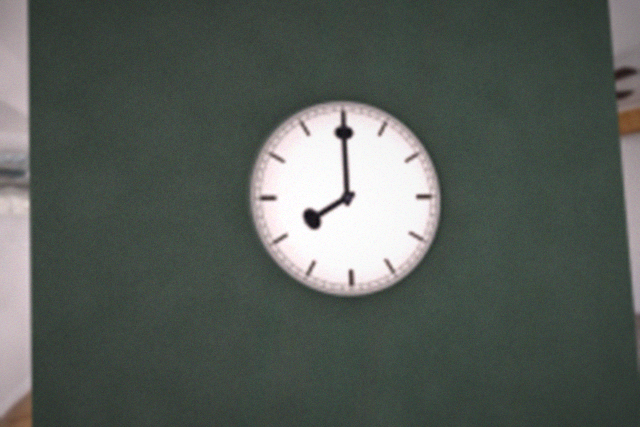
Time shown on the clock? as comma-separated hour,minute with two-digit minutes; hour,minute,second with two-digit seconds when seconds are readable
8,00
